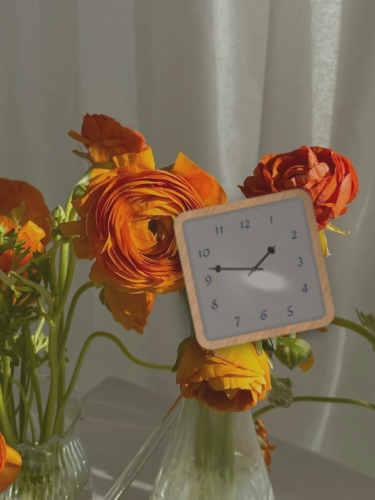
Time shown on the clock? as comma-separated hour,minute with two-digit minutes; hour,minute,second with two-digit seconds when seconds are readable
1,47
